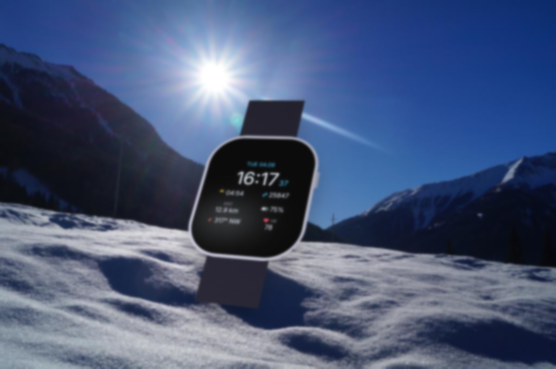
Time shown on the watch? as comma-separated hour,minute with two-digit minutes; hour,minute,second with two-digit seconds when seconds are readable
16,17
